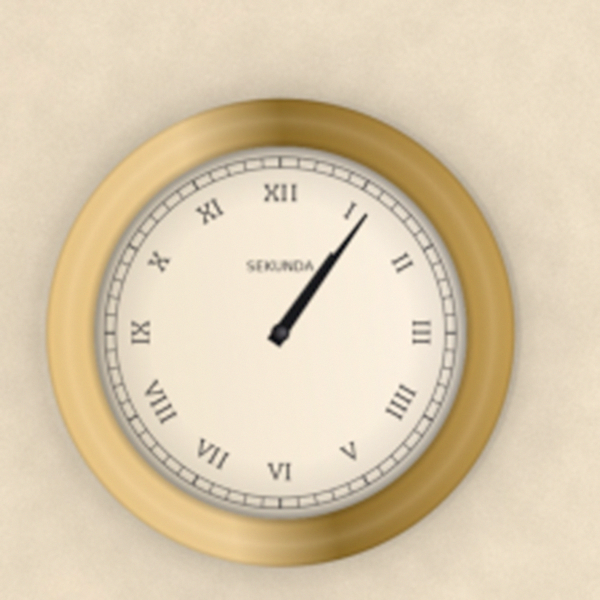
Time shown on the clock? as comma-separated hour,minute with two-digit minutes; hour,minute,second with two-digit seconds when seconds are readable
1,06
